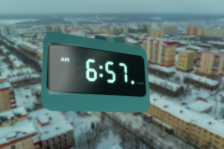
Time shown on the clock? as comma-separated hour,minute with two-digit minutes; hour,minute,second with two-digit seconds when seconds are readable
6,57
